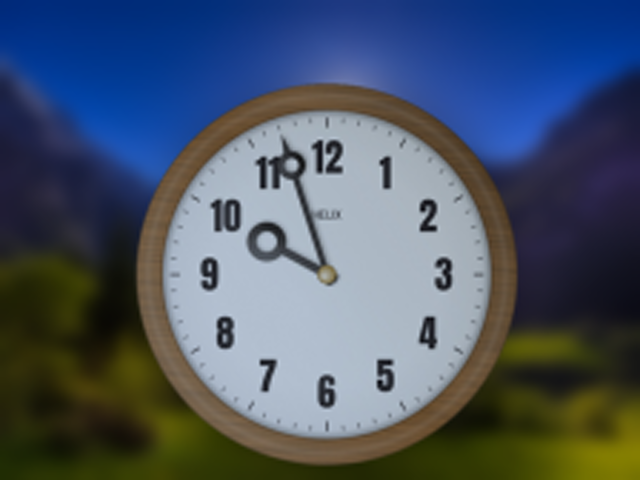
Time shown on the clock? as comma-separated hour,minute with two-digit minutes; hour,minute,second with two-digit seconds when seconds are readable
9,57
